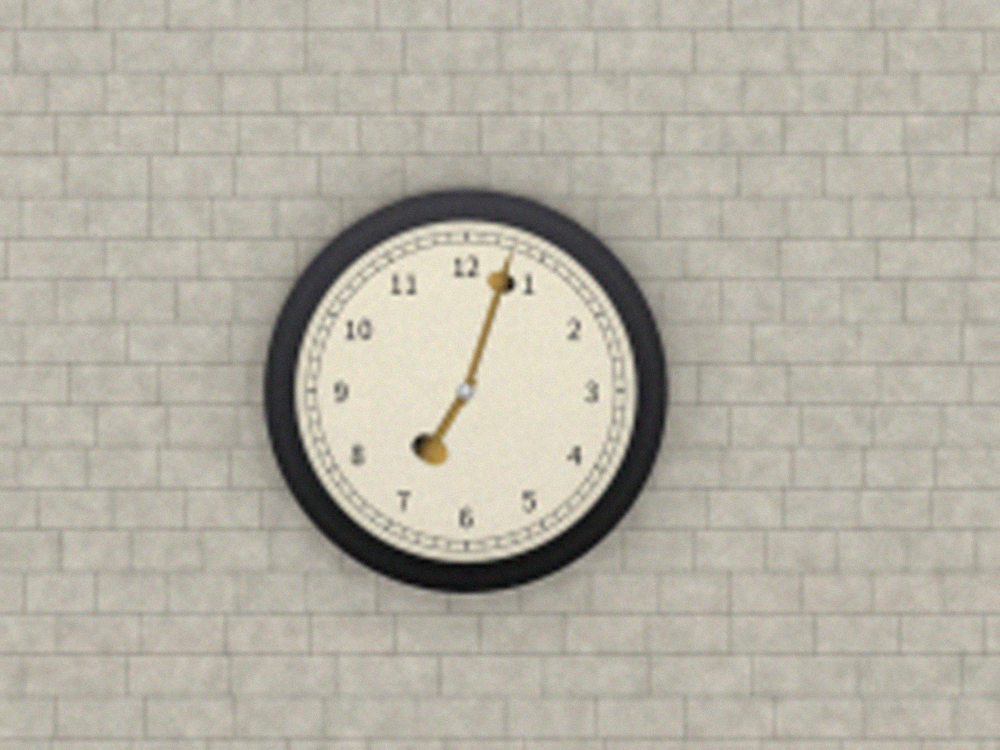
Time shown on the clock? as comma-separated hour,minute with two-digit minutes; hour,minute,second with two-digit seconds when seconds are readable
7,03
